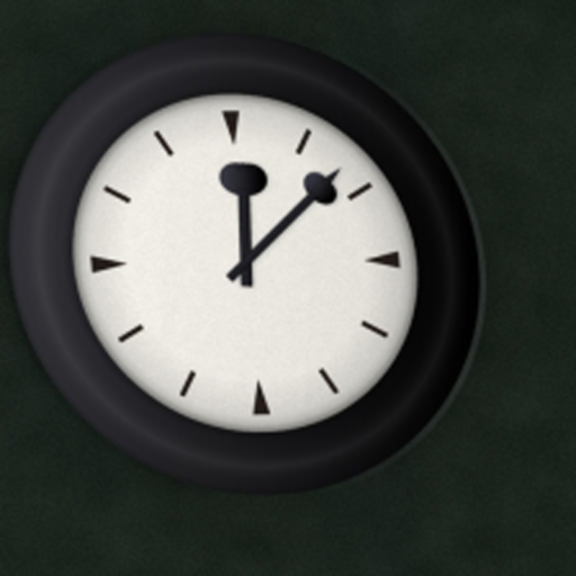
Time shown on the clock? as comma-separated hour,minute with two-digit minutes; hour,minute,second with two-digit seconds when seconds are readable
12,08
